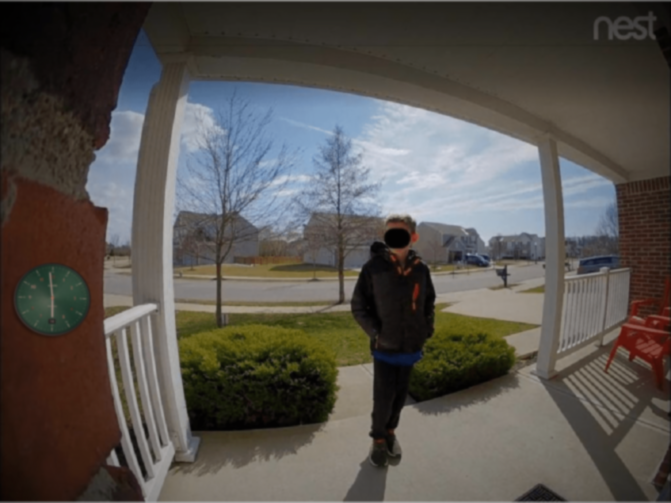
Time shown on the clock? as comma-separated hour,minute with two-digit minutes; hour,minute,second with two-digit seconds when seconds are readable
5,59
